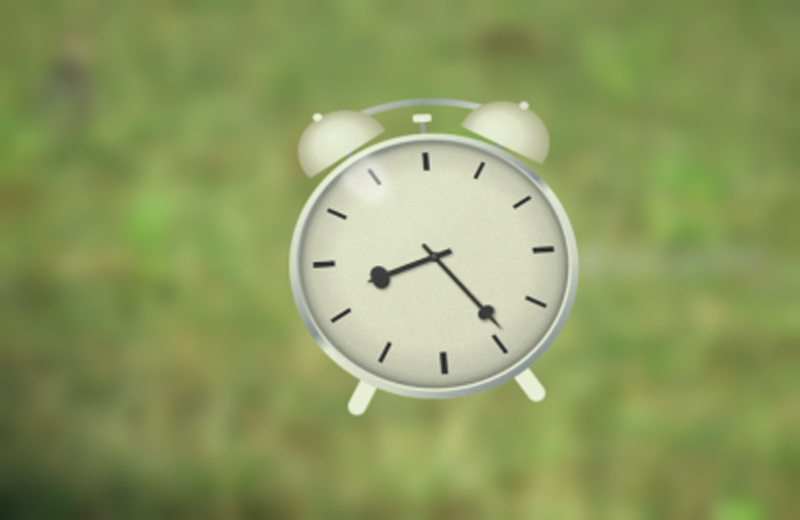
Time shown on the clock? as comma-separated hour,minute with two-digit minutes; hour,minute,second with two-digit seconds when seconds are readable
8,24
